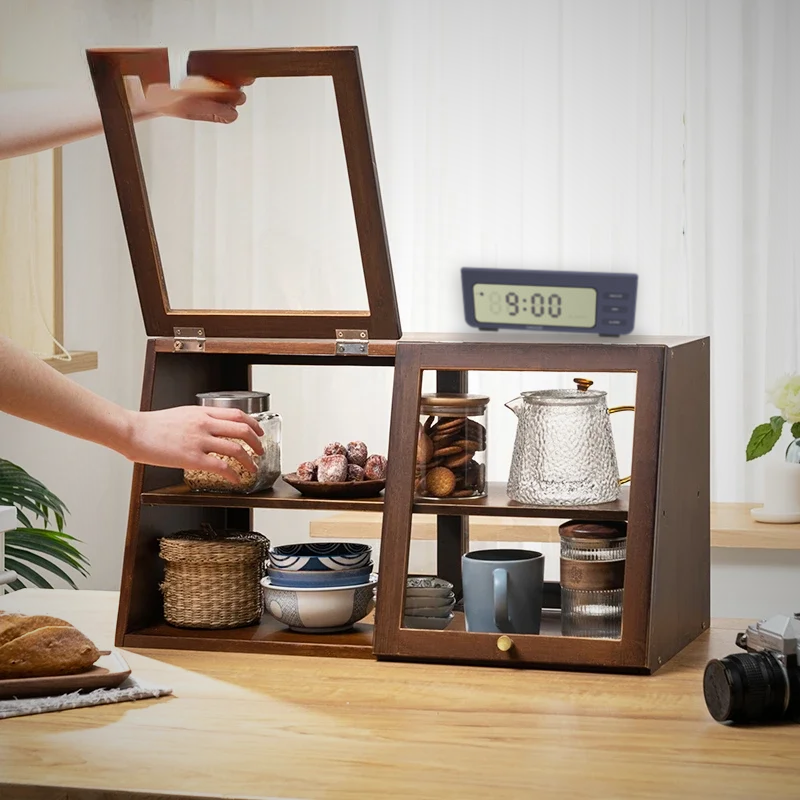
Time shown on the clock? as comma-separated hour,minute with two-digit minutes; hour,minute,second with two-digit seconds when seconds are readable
9,00
